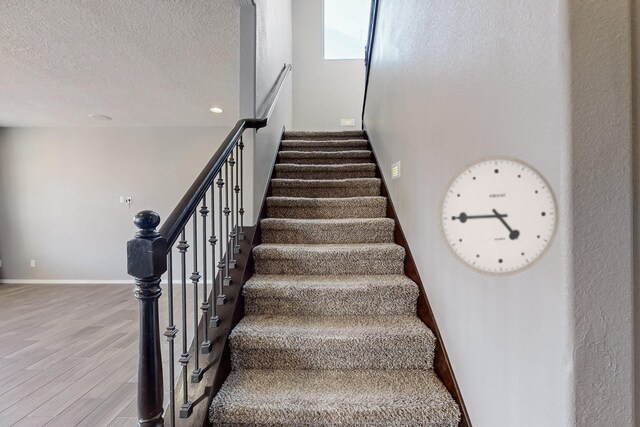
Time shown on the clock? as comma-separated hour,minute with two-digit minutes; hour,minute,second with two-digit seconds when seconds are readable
4,45
